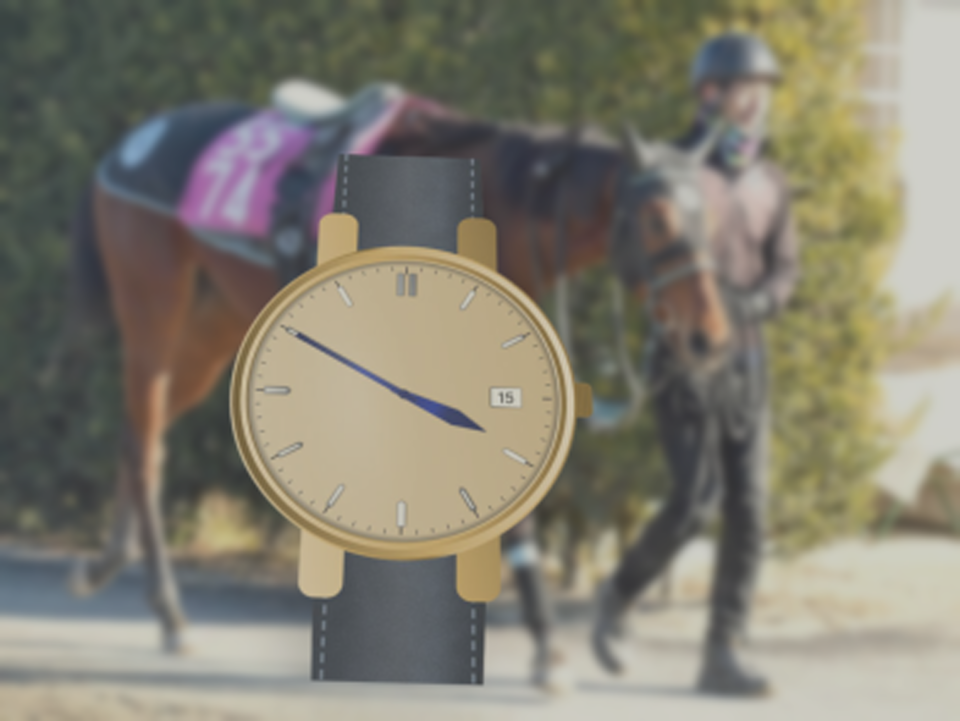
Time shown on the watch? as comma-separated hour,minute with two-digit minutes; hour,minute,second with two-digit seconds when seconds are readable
3,50
